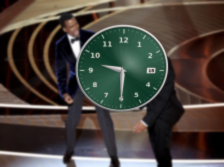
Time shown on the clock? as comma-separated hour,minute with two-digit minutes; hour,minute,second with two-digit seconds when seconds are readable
9,30
